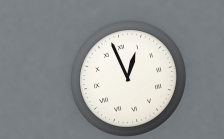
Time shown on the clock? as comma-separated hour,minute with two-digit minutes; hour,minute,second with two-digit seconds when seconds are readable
12,58
